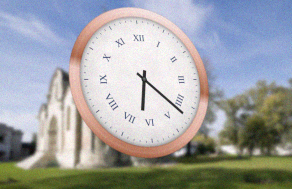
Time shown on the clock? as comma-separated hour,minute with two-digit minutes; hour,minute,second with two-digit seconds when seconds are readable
6,22
